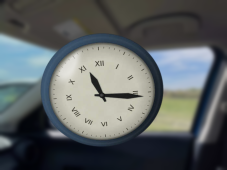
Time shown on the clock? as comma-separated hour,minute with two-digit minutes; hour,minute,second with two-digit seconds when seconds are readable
11,16
